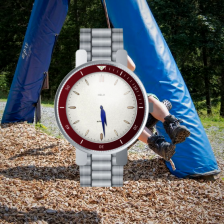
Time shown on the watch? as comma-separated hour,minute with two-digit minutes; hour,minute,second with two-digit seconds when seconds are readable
5,29
